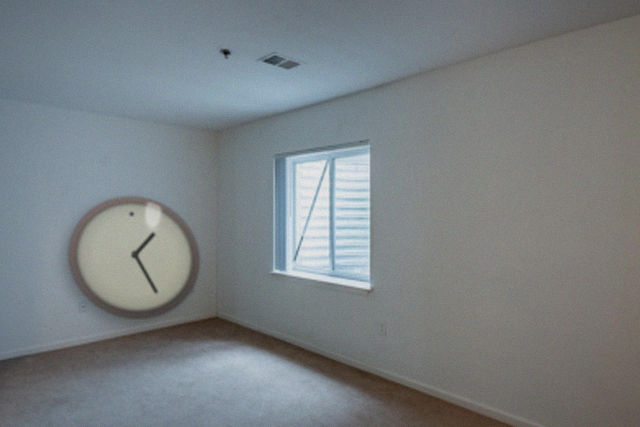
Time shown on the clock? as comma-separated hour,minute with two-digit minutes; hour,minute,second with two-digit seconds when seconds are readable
1,26
